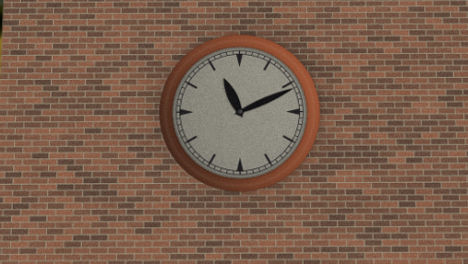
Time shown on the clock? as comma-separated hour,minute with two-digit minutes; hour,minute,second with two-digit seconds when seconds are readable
11,11
